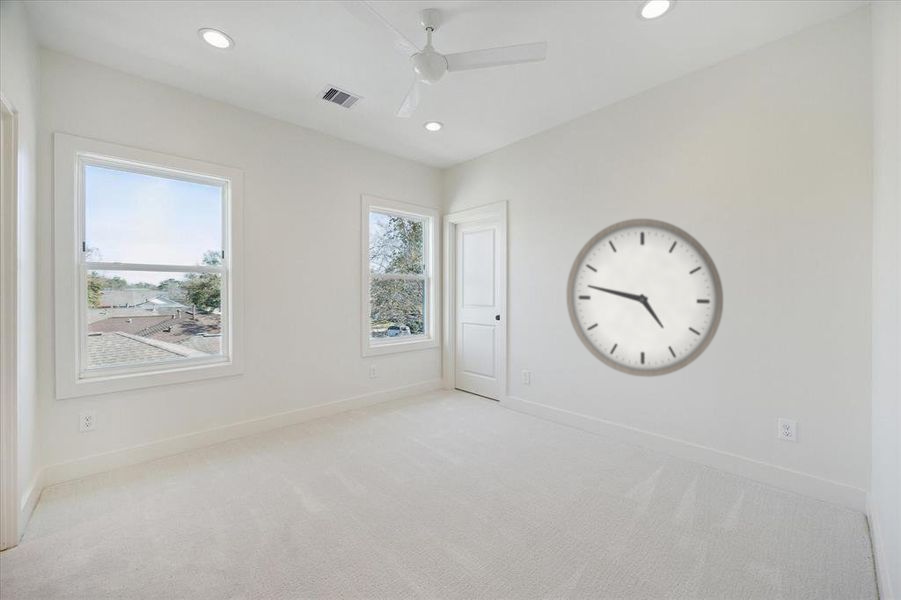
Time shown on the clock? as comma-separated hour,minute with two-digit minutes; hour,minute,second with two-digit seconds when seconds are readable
4,47
